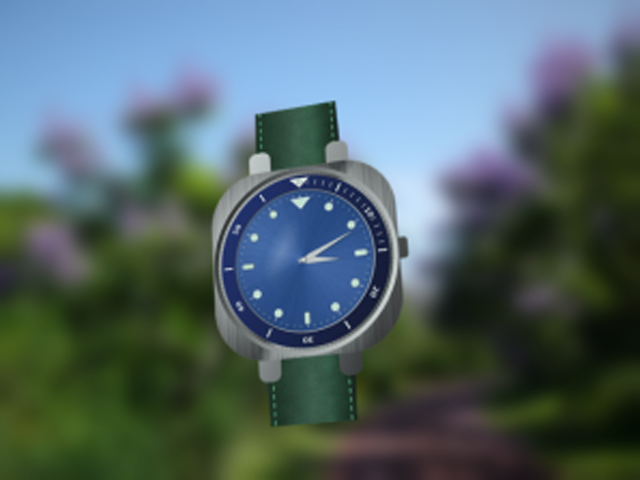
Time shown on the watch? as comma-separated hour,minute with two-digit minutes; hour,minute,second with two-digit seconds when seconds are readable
3,11
